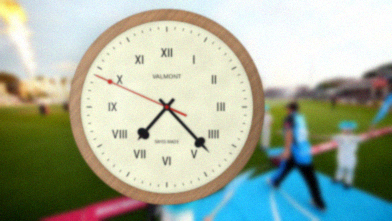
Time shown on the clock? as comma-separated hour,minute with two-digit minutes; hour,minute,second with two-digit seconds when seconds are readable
7,22,49
